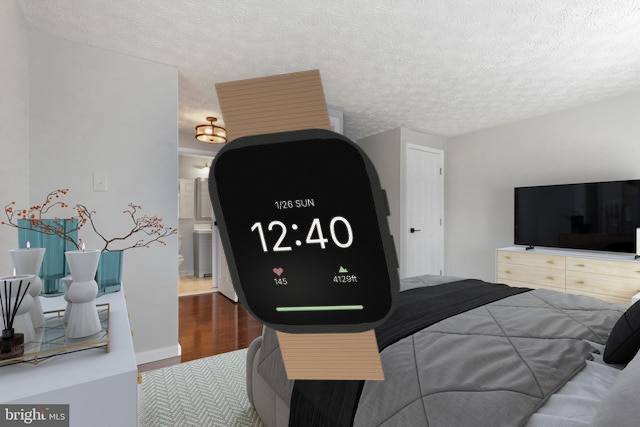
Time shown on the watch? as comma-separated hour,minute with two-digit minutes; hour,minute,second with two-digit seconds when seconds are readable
12,40
